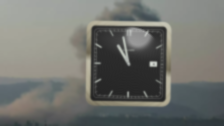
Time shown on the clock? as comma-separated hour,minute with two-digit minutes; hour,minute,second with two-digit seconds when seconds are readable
10,58
